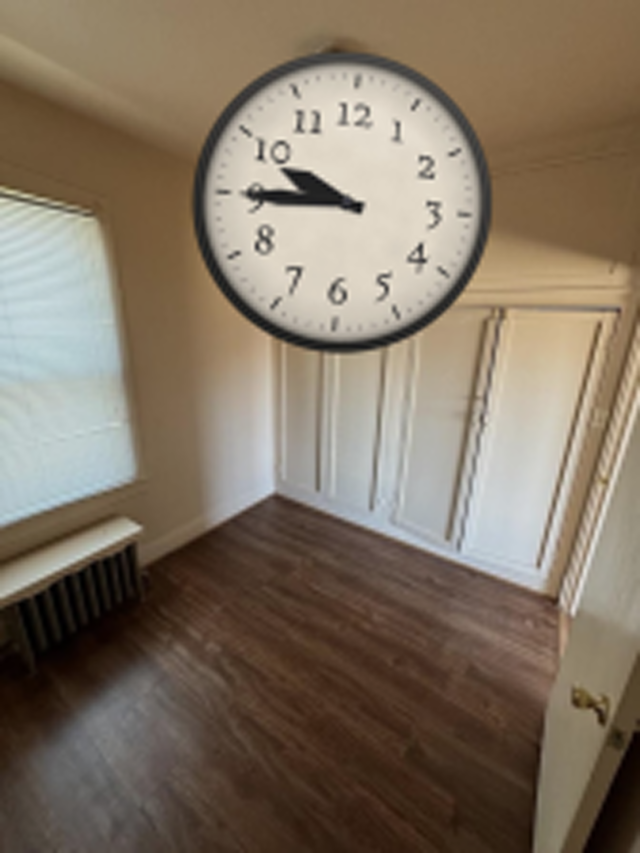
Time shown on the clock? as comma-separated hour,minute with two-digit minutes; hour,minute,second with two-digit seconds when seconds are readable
9,45
